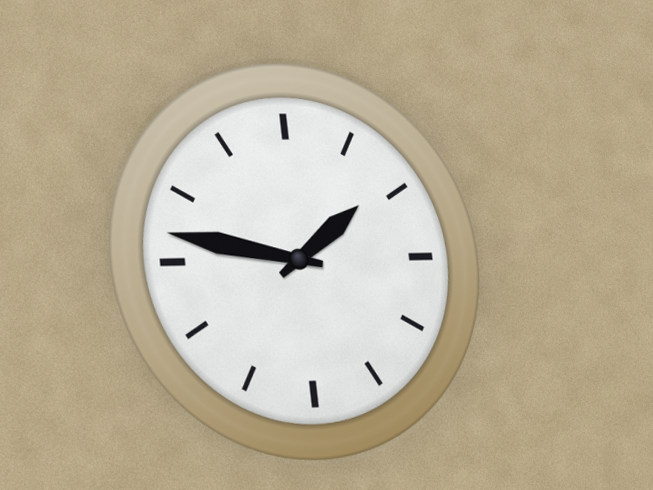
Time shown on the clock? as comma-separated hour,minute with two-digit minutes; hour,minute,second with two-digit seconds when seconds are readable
1,47
